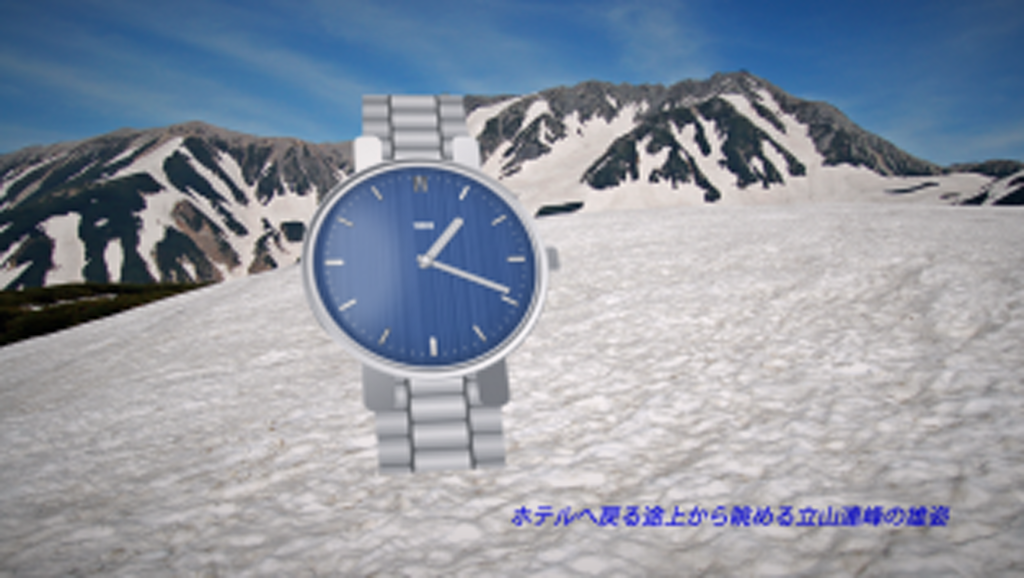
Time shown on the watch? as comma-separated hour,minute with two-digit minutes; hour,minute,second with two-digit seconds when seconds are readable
1,19
